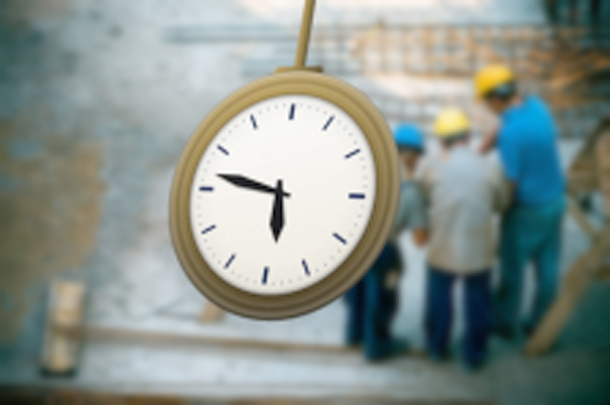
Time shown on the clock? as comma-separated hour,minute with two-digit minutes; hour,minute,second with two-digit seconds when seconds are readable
5,47
